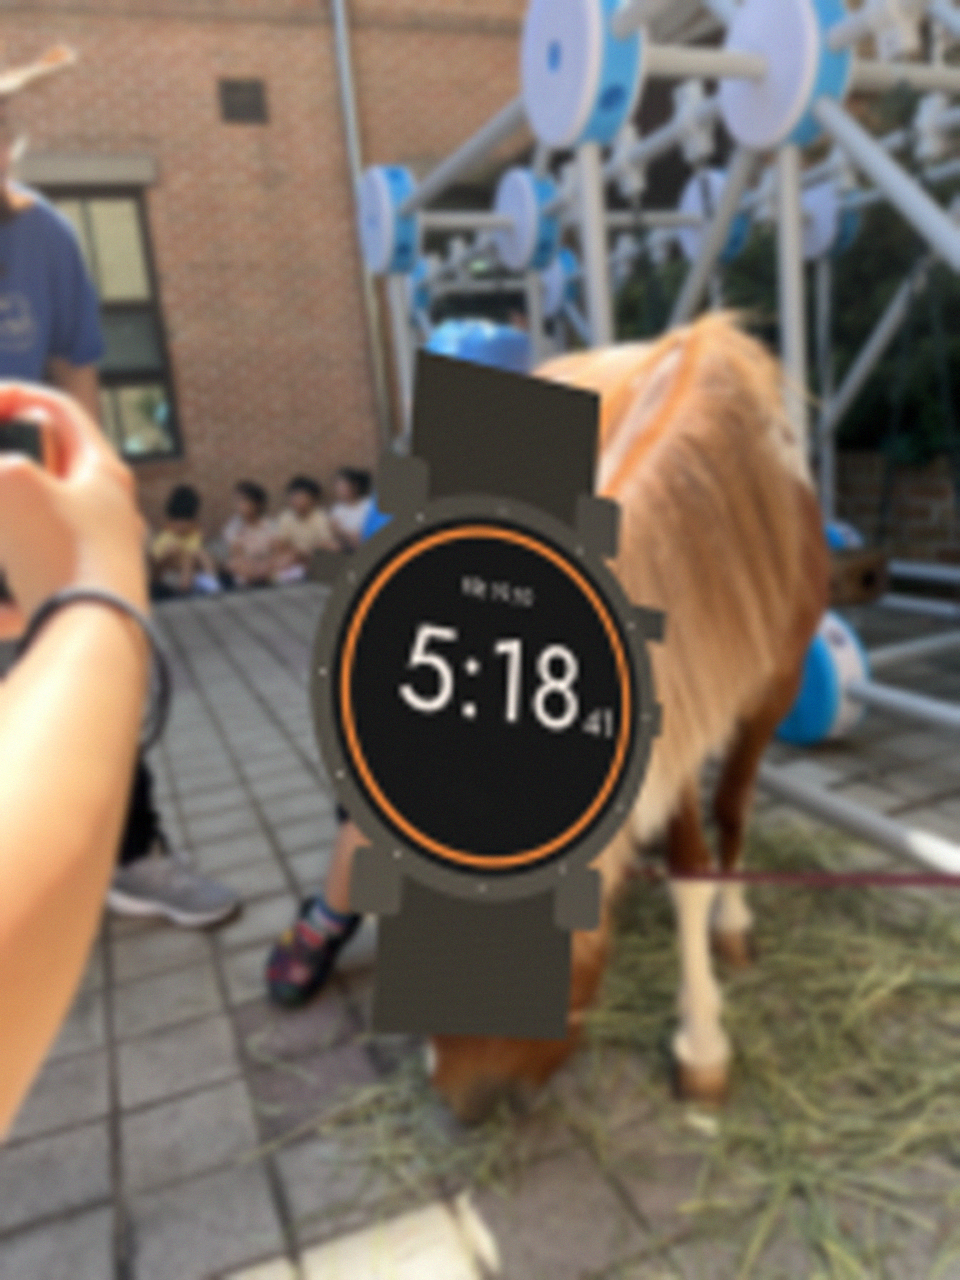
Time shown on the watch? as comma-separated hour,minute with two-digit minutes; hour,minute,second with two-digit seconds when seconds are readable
5,18
